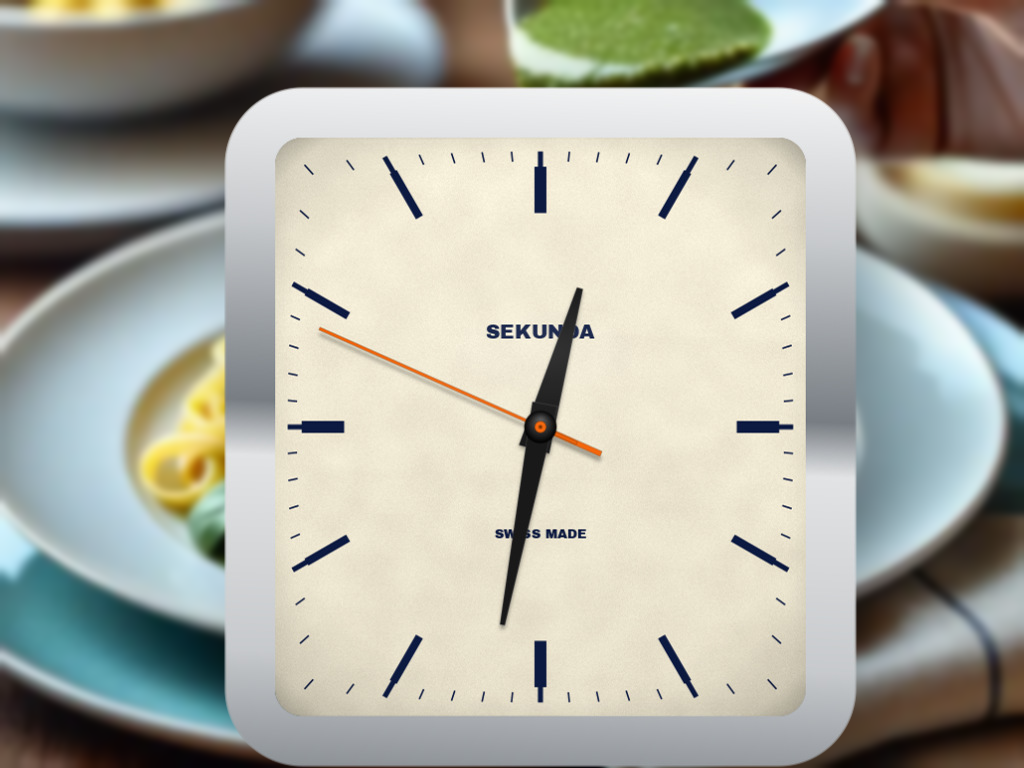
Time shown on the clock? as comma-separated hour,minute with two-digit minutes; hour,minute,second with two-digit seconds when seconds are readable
12,31,49
